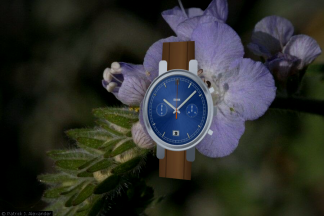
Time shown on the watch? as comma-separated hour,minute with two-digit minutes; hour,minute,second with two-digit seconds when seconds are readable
10,08
